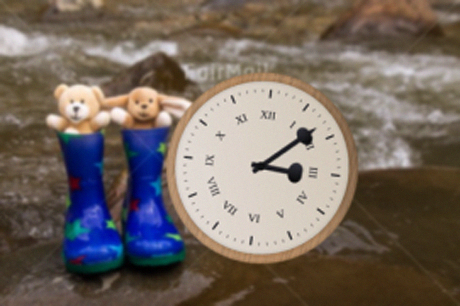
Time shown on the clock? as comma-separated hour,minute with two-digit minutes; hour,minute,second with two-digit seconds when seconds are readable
3,08
